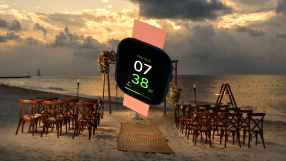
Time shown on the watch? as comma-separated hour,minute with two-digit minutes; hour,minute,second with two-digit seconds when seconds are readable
7,38
